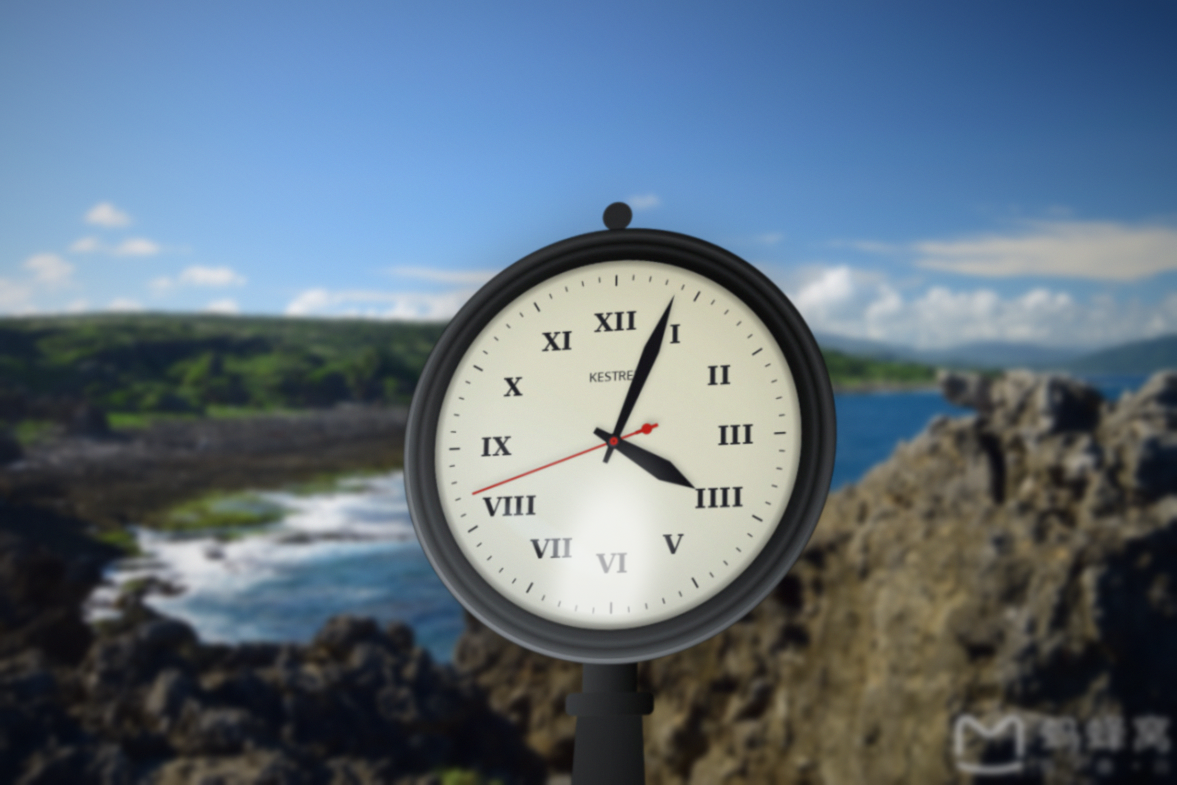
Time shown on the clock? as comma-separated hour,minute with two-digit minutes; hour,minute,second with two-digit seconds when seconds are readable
4,03,42
